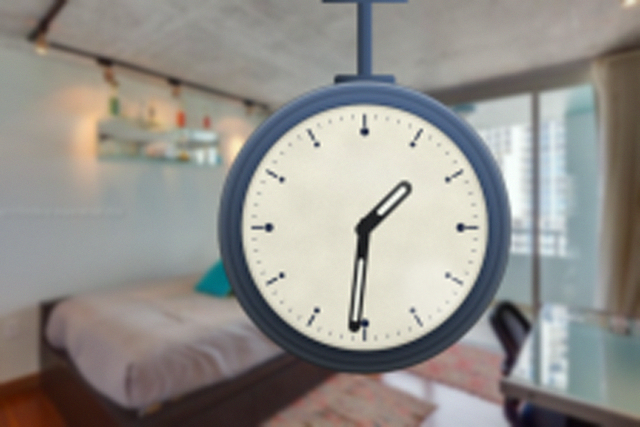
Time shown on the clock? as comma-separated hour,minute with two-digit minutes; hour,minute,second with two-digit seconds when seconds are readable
1,31
